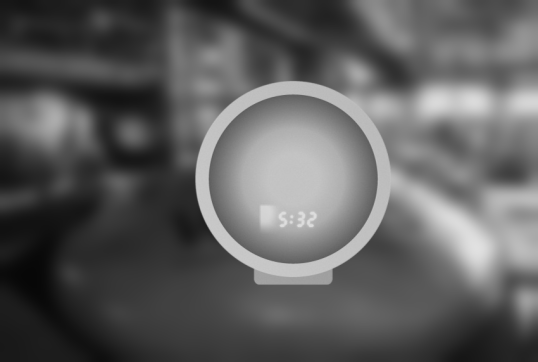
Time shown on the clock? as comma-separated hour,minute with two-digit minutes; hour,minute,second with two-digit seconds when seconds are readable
5,32
